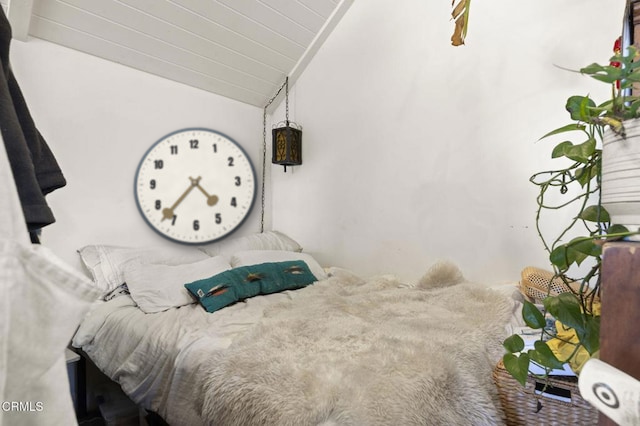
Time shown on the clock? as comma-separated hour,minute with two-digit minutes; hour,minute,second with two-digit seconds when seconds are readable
4,37
